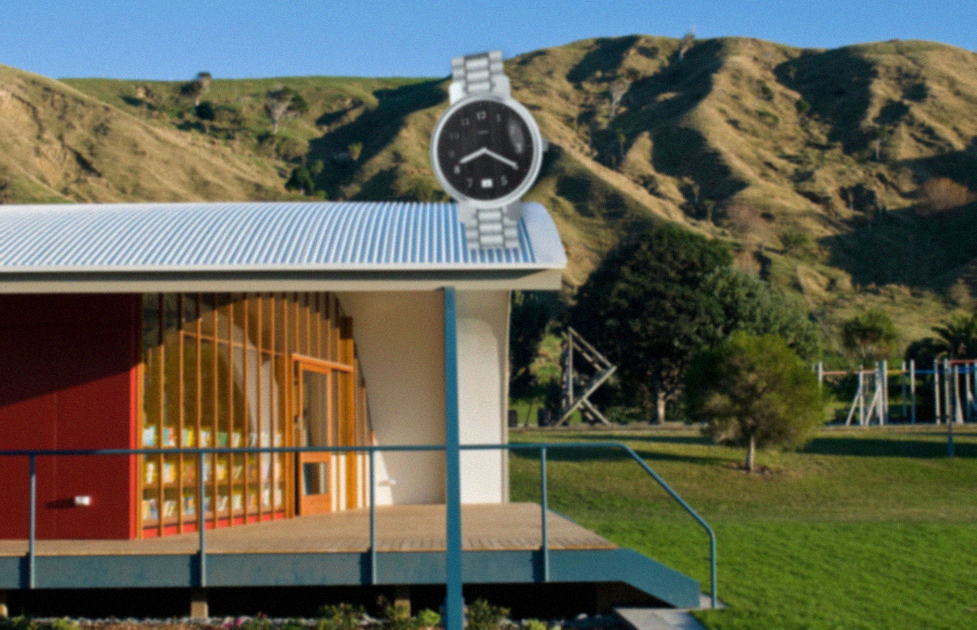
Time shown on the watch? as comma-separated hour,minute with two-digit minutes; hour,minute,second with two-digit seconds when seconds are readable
8,20
